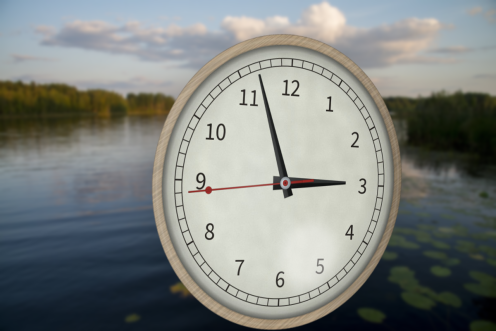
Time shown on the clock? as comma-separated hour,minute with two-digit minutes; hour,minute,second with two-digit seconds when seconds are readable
2,56,44
